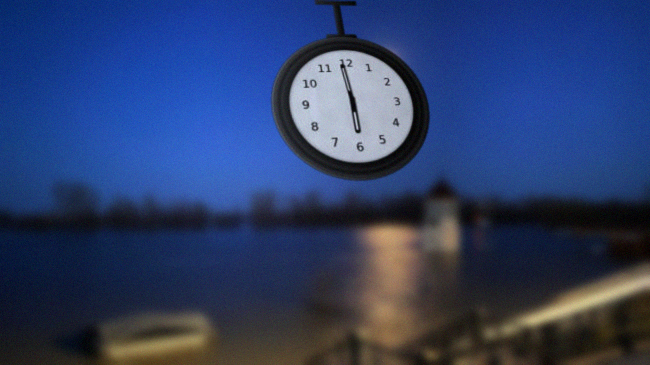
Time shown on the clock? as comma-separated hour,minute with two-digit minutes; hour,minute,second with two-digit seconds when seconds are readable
5,59
